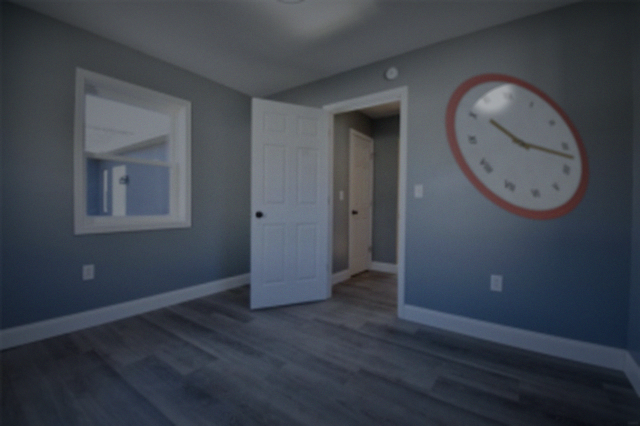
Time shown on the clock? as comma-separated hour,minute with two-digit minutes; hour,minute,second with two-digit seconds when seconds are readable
10,17
